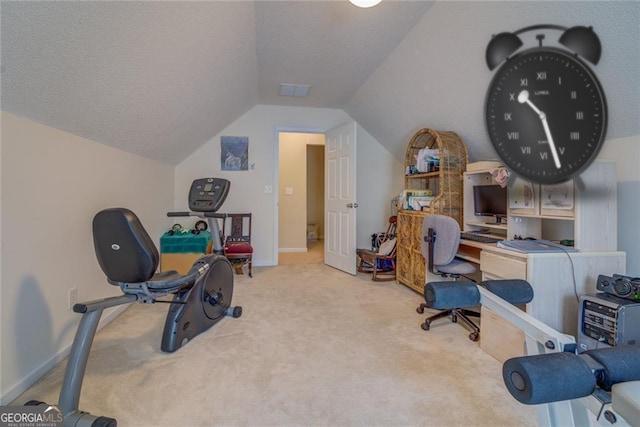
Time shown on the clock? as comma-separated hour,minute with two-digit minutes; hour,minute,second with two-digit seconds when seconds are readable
10,27
